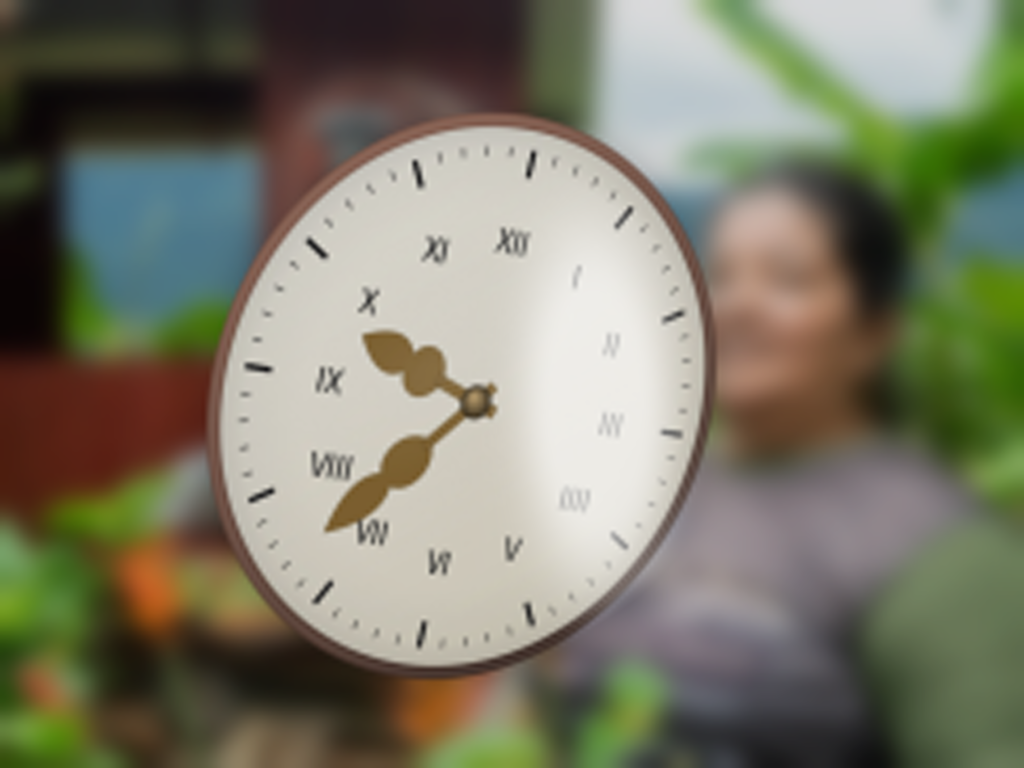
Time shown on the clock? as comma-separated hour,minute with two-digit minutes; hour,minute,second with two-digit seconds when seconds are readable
9,37
